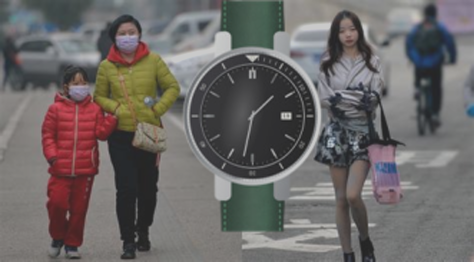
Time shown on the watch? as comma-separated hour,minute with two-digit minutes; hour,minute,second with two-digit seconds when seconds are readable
1,32
